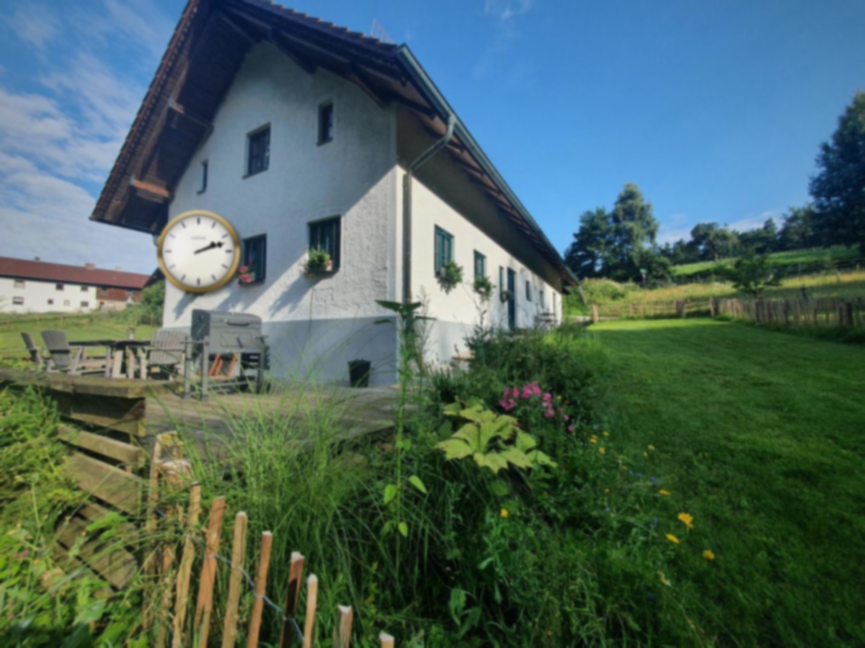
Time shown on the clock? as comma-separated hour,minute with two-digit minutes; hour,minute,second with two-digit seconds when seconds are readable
2,12
